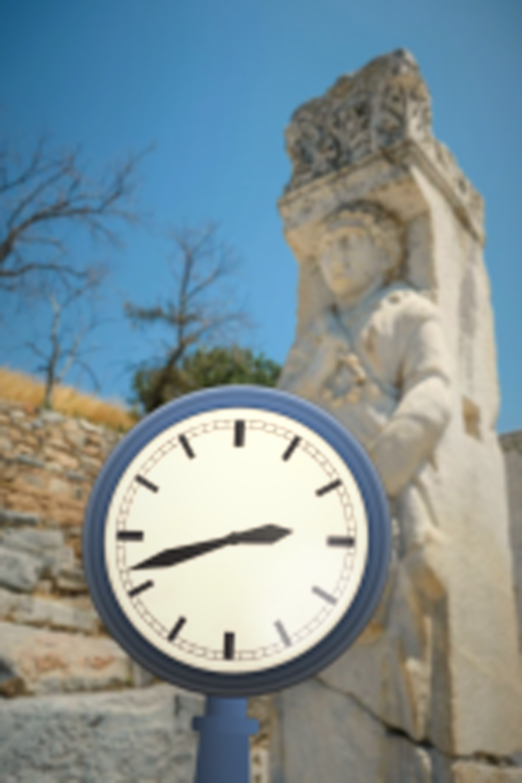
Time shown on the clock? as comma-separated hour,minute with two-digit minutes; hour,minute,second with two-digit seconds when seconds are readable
2,42
